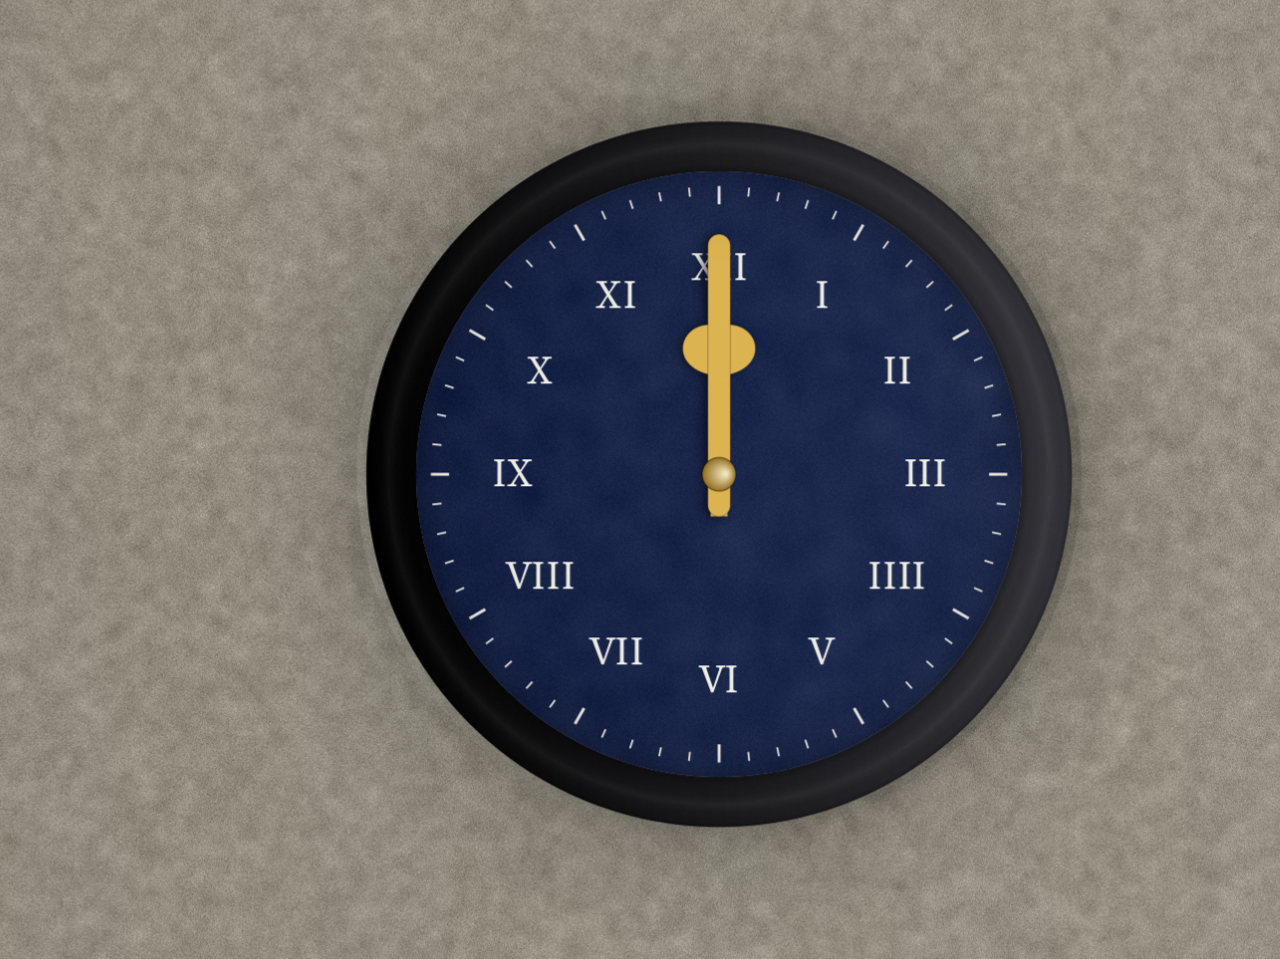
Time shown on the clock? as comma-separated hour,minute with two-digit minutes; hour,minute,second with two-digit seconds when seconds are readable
12,00
